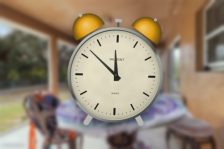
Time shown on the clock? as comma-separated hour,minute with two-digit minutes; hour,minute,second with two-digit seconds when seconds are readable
11,52
